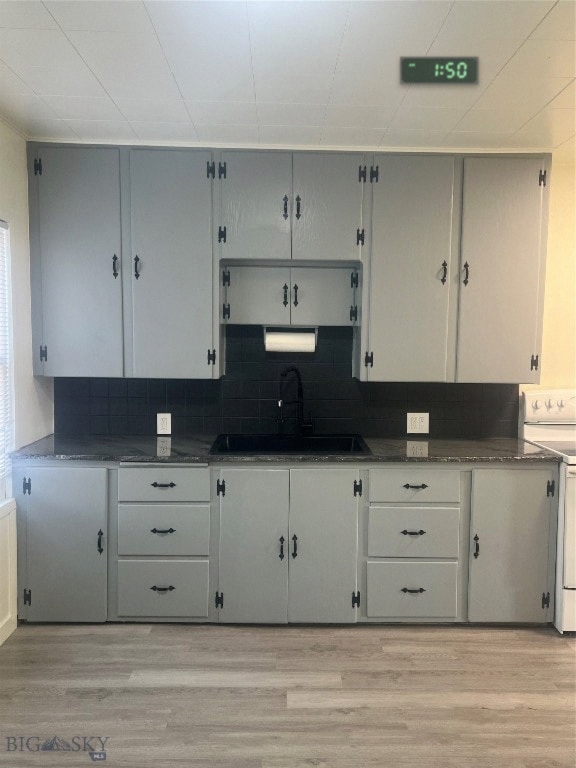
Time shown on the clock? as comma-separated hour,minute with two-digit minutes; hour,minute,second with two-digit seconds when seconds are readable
1,50
